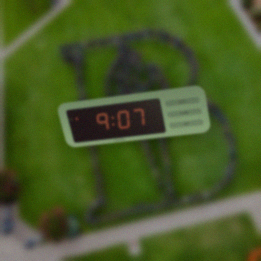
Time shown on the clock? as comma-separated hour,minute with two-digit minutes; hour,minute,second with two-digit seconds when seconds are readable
9,07
